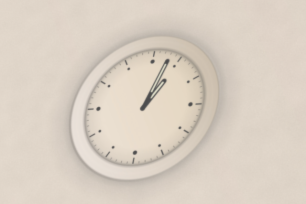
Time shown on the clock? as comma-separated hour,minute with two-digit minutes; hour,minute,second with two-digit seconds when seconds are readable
1,03
